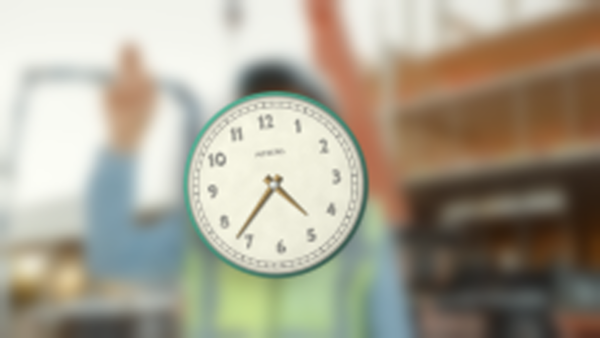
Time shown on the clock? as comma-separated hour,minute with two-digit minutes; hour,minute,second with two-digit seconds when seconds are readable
4,37
